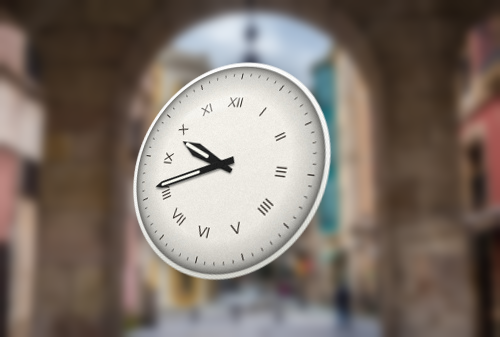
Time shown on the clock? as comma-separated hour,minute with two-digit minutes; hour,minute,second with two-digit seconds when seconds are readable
9,41
